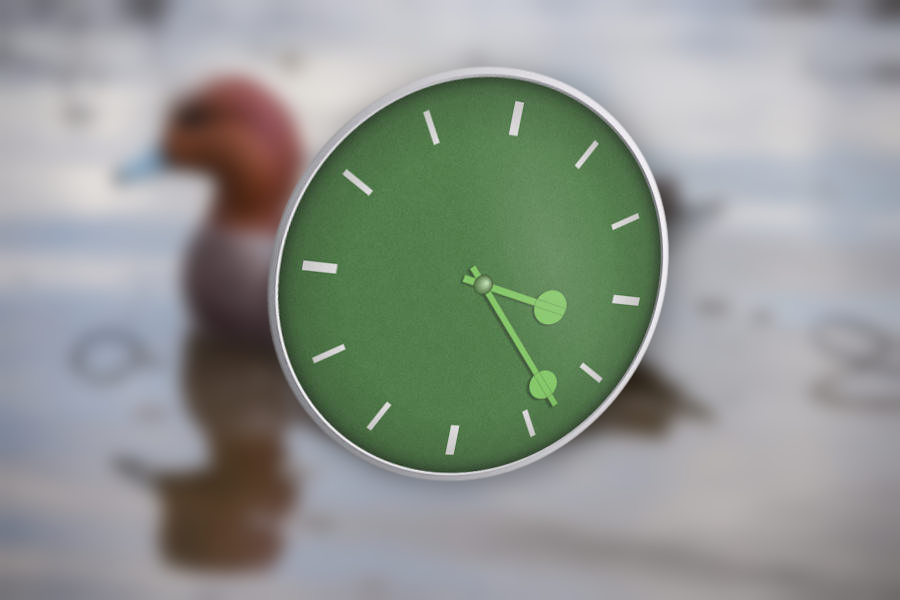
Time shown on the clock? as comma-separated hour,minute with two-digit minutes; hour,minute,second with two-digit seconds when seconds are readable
3,23
